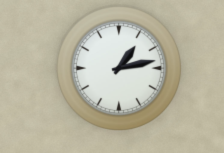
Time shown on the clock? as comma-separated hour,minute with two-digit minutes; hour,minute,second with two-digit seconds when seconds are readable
1,13
